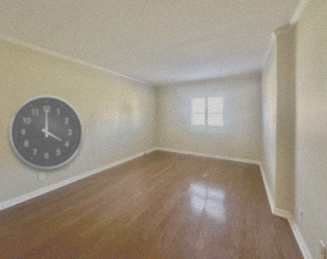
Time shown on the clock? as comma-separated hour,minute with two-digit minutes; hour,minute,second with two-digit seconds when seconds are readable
4,00
